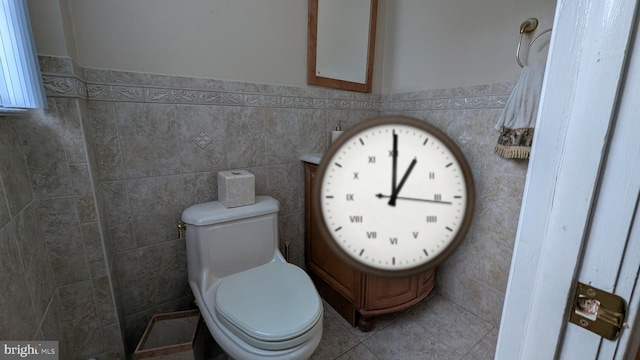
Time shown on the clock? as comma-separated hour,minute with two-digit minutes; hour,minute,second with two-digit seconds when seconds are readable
1,00,16
